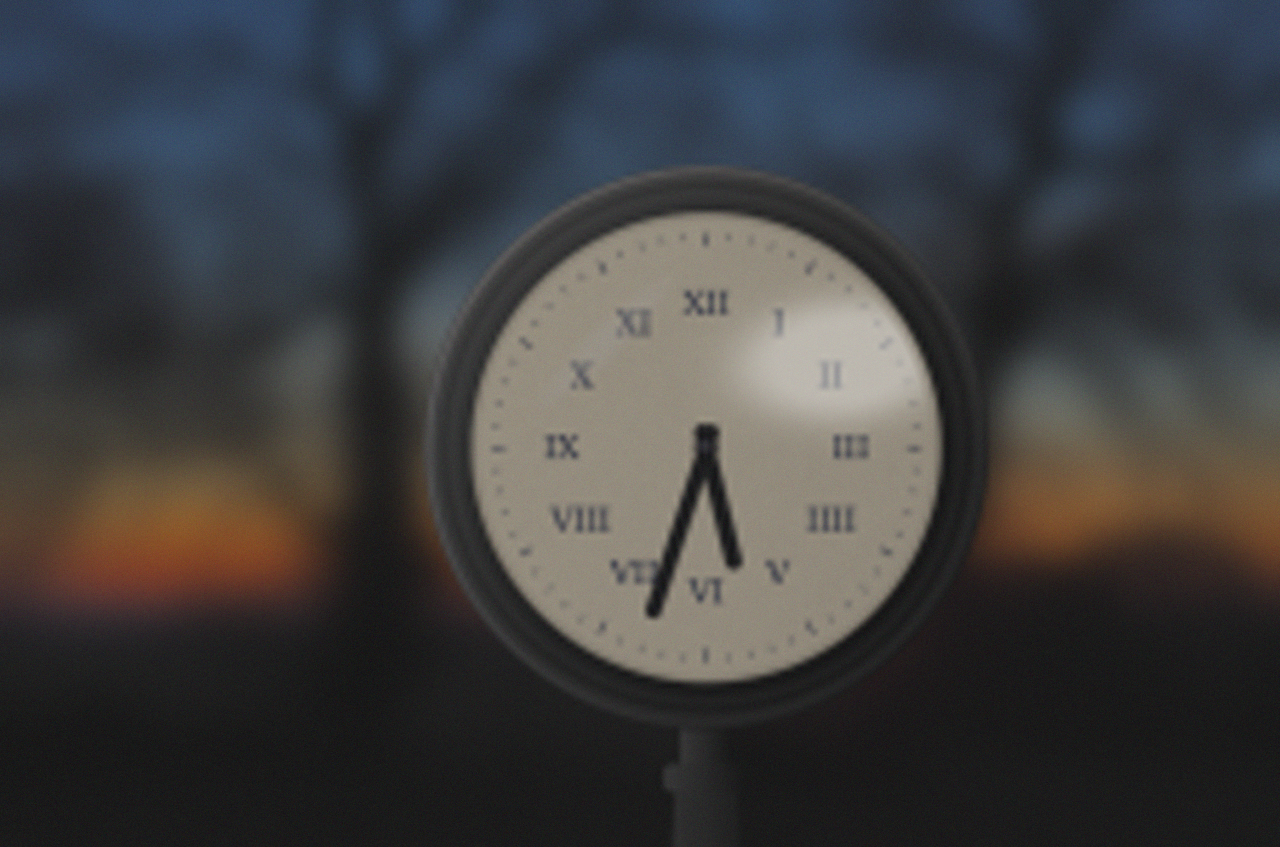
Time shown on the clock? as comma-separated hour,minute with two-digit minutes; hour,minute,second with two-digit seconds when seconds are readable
5,33
